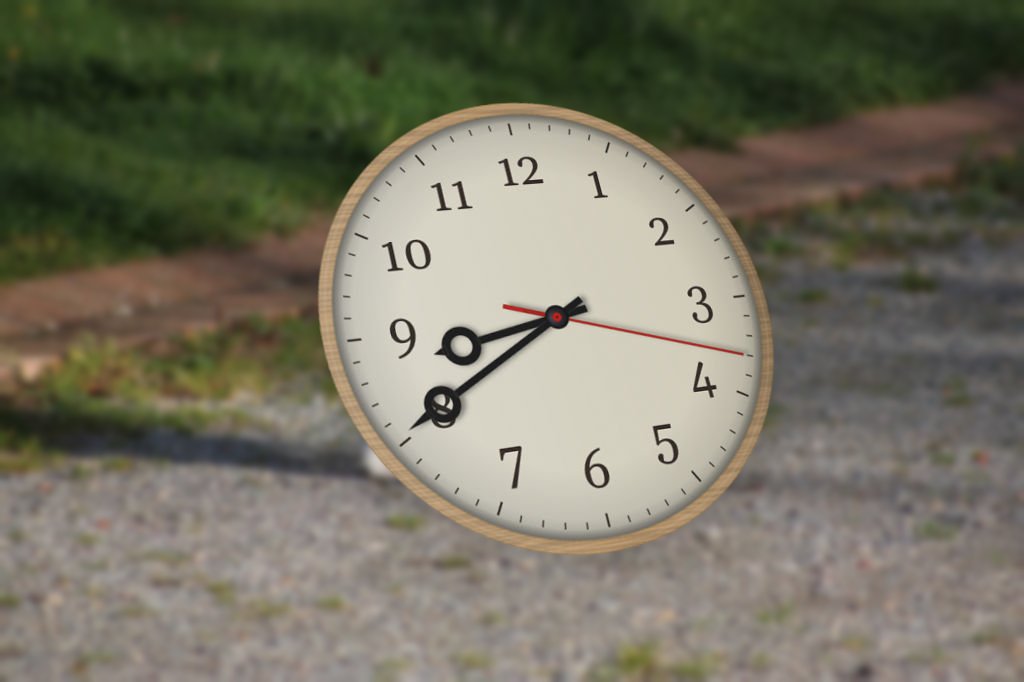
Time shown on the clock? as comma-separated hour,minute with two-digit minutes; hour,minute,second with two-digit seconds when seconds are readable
8,40,18
